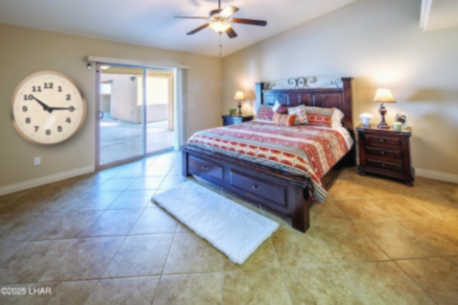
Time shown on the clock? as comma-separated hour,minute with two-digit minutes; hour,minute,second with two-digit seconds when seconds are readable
10,15
